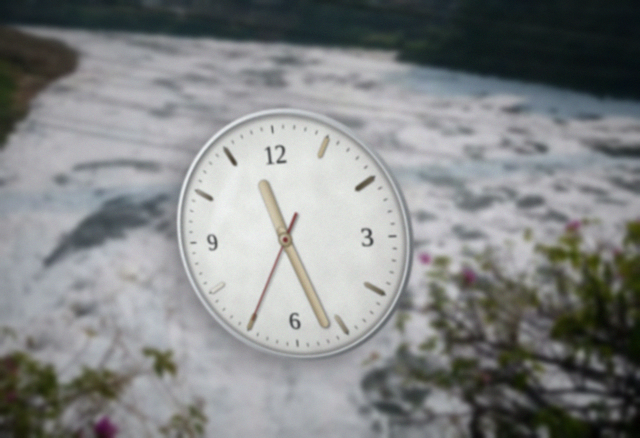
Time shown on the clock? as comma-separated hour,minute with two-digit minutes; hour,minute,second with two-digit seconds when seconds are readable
11,26,35
